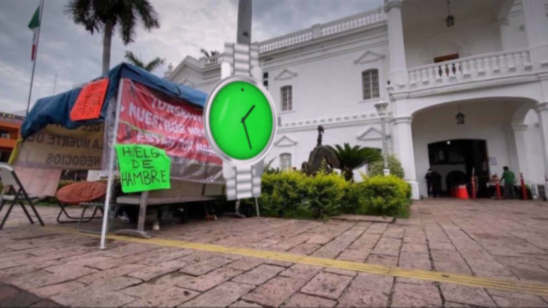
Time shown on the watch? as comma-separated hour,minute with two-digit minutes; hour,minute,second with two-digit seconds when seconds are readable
1,27
